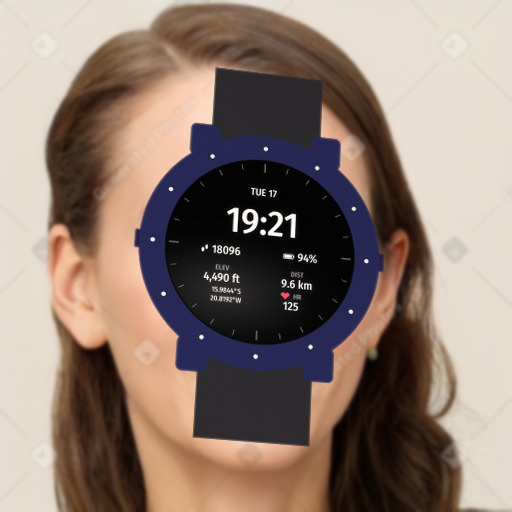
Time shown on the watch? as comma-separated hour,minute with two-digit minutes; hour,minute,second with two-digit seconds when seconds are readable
19,21
